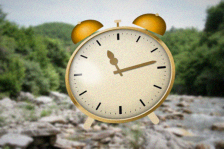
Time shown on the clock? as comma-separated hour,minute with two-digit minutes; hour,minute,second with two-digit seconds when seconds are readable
11,13
